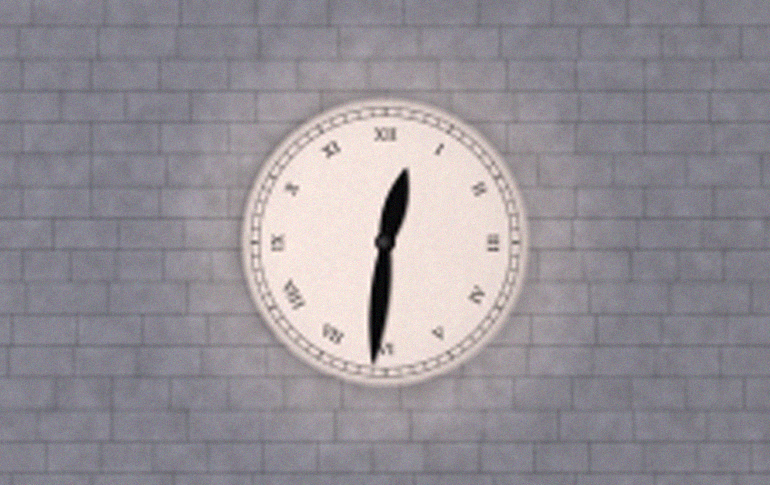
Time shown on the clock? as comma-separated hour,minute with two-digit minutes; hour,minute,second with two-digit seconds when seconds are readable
12,31
